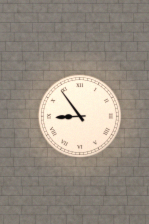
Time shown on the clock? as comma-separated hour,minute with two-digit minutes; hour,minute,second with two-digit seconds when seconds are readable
8,54
